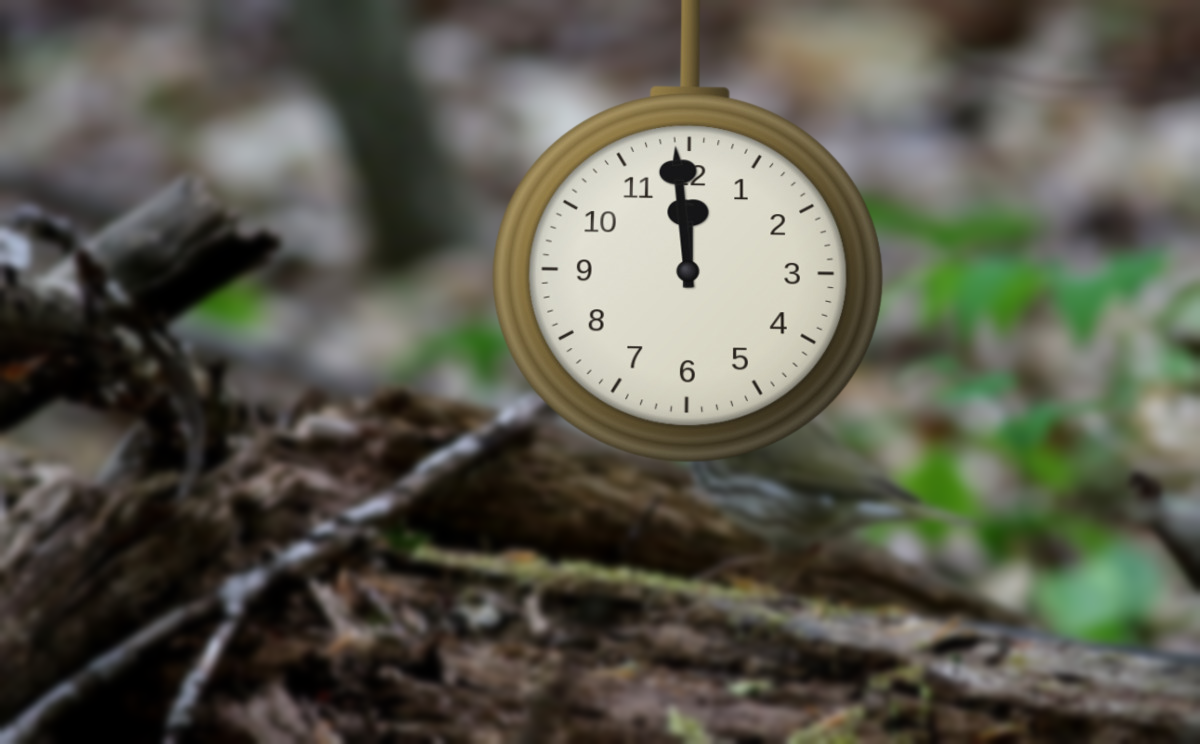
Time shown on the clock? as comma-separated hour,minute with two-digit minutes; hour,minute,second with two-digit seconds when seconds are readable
11,59
